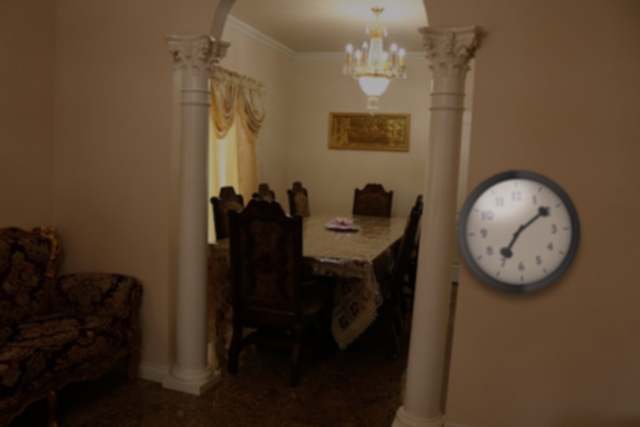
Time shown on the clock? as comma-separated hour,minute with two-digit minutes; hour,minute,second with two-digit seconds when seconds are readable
7,09
